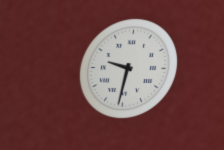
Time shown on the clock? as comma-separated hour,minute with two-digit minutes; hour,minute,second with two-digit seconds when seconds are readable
9,31
